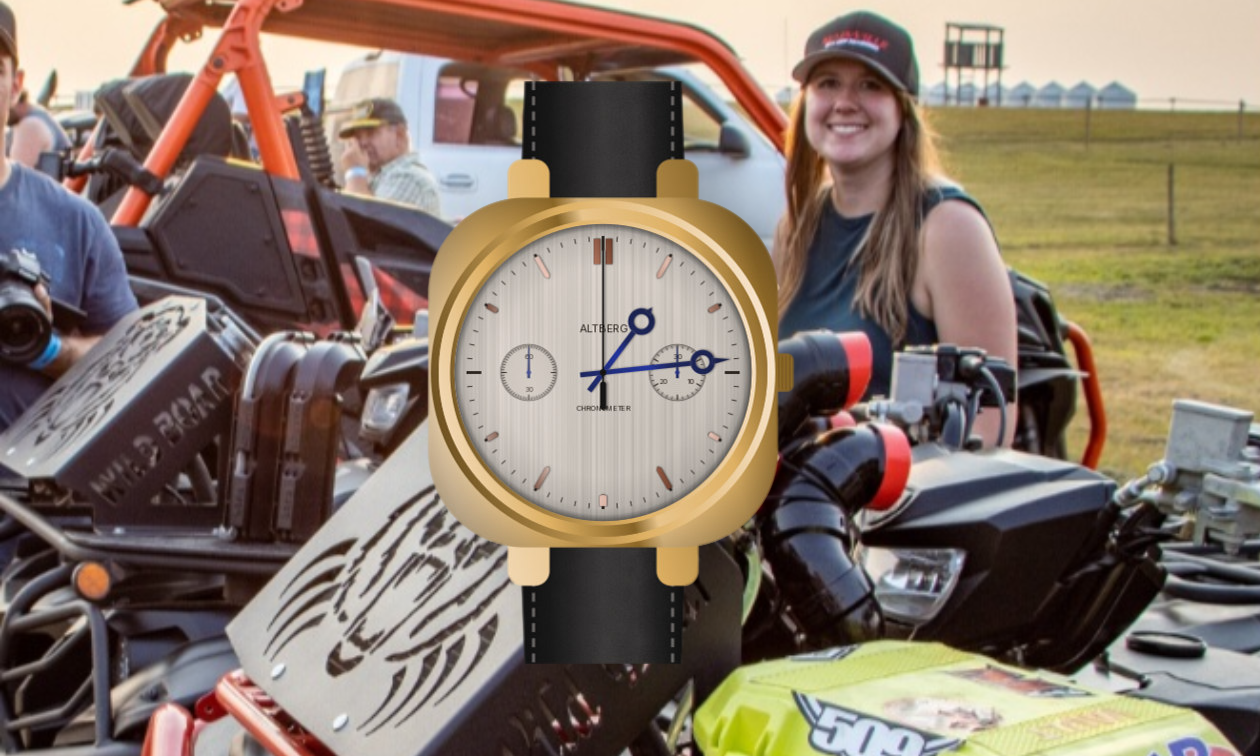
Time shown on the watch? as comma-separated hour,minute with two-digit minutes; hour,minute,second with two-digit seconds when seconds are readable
1,14
